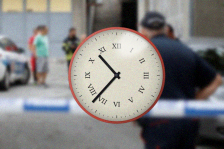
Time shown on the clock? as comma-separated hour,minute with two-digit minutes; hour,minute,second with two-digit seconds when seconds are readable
10,37
